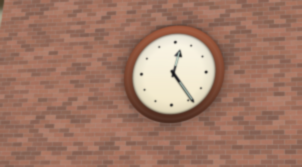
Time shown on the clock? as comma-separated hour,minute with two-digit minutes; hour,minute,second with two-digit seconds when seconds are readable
12,24
